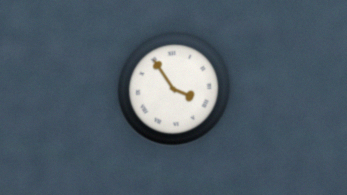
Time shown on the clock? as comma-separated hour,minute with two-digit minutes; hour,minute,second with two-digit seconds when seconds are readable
3,55
